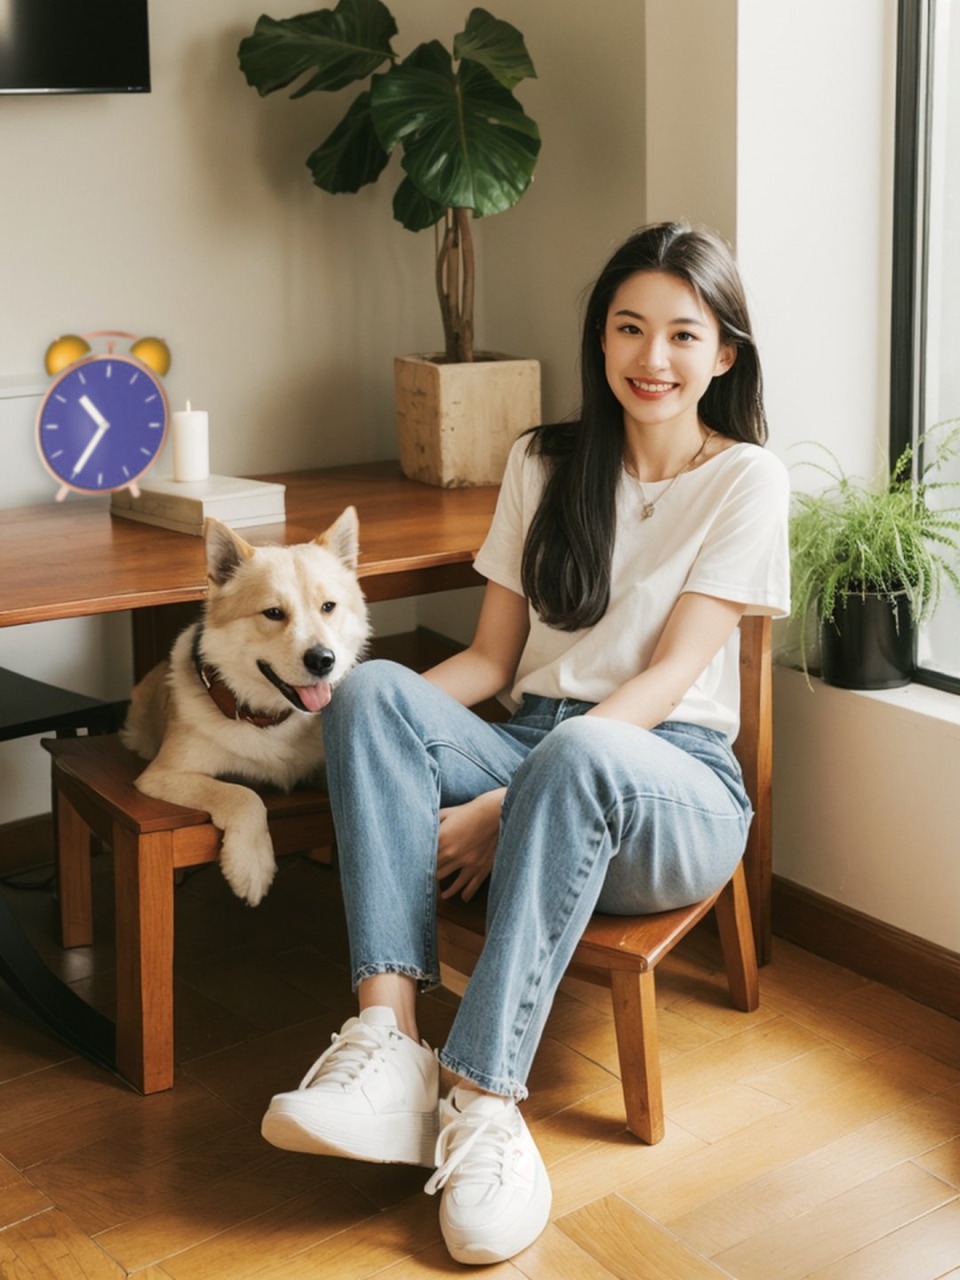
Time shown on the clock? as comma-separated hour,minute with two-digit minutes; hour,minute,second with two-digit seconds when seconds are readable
10,35
